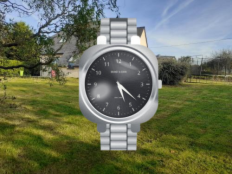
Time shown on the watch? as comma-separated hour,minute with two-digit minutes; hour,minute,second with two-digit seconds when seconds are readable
5,22
